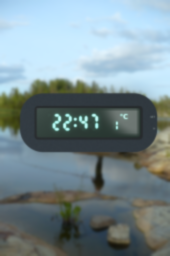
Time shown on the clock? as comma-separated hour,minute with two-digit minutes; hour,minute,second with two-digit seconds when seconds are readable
22,47
